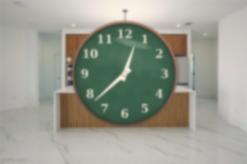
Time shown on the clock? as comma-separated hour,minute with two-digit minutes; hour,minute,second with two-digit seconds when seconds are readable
12,38
